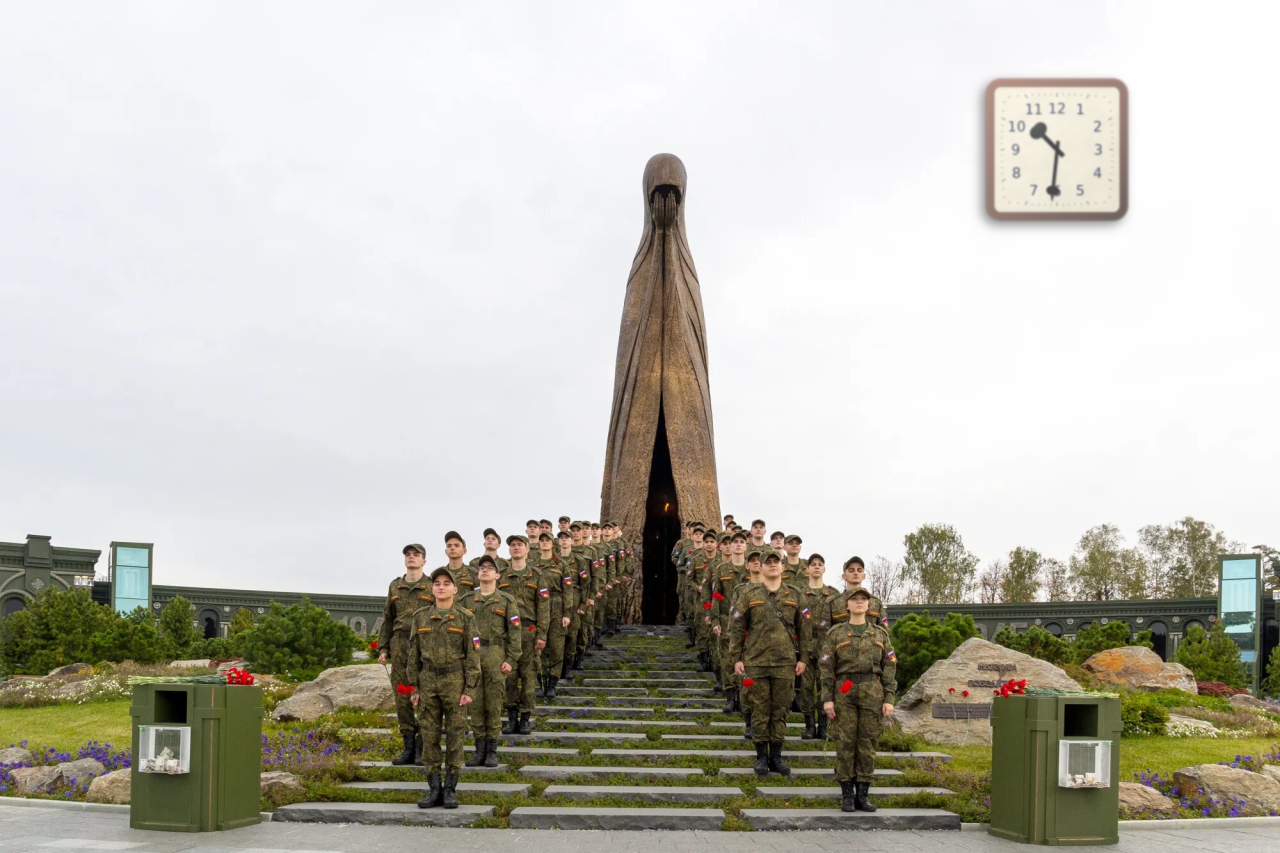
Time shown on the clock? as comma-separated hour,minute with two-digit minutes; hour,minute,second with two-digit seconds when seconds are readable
10,31
